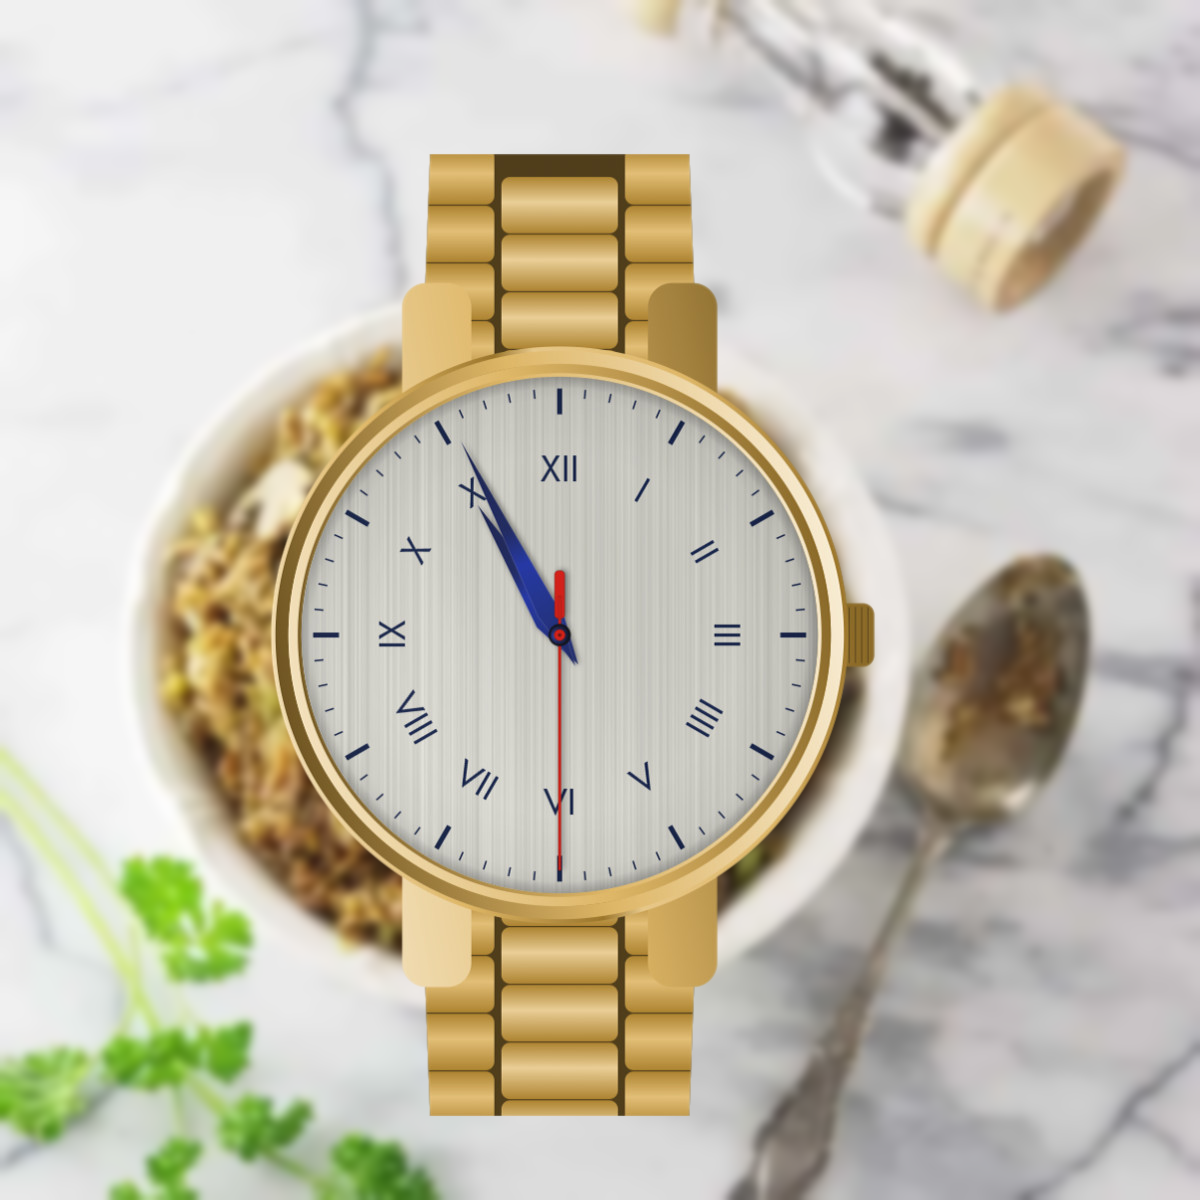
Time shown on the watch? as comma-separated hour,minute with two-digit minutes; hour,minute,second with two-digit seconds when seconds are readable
10,55,30
